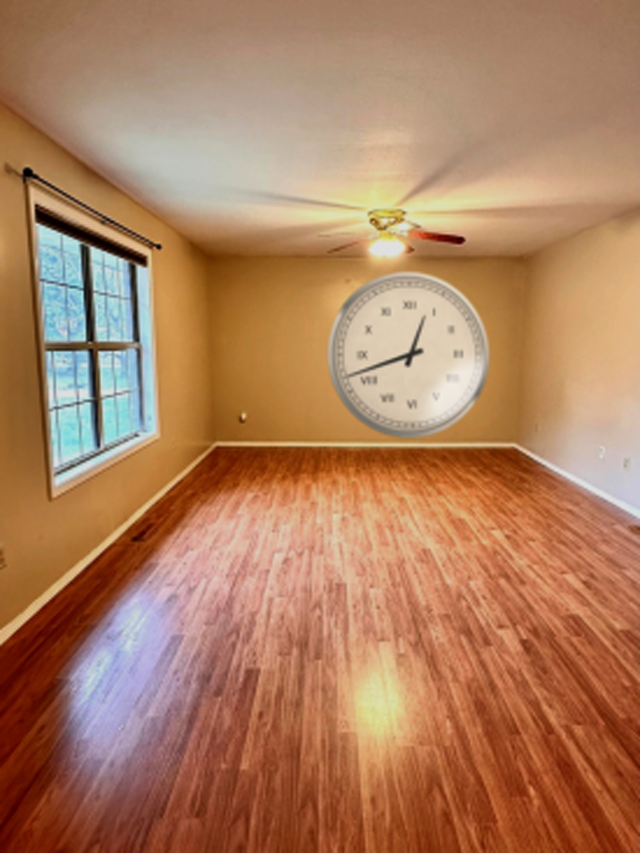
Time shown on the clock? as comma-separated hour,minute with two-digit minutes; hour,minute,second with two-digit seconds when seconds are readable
12,42
